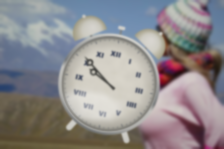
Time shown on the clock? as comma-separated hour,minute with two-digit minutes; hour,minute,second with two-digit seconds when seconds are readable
9,51
